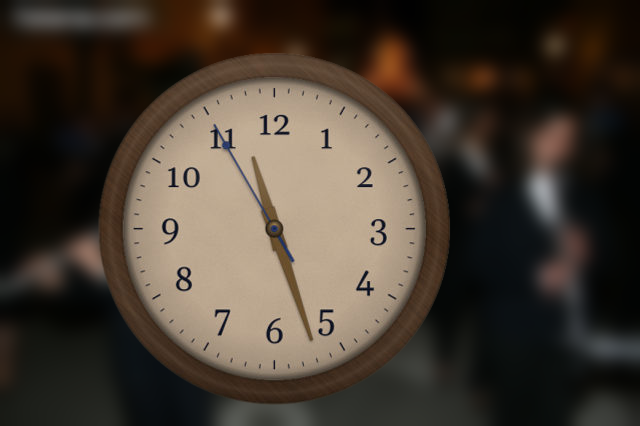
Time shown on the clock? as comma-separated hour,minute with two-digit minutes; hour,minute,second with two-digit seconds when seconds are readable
11,26,55
